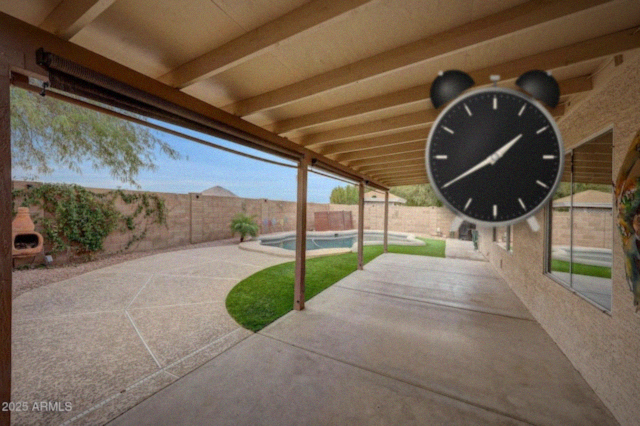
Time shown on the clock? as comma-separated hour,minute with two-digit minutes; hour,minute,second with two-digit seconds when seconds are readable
1,40
